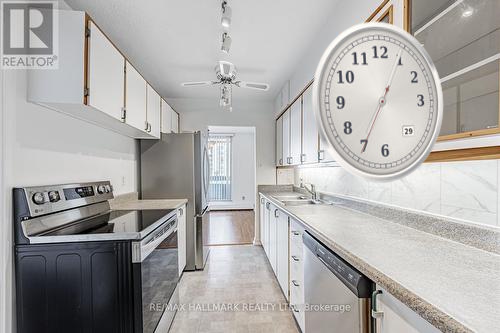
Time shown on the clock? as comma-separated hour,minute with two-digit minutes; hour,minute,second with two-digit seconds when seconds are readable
7,04,35
